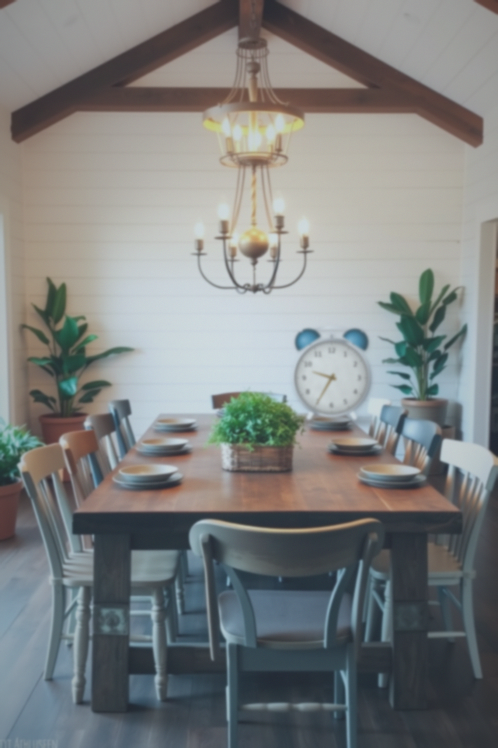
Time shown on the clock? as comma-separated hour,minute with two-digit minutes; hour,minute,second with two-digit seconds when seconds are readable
9,35
